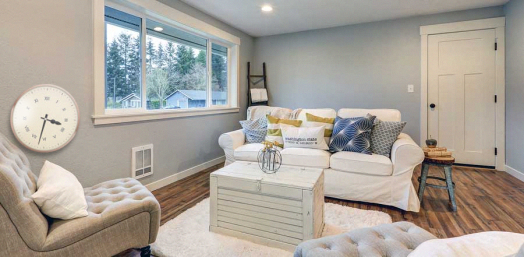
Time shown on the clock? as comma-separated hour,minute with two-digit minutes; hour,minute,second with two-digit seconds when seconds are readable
3,32
